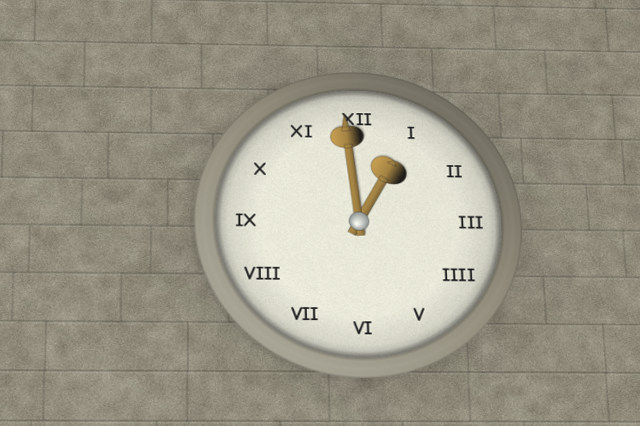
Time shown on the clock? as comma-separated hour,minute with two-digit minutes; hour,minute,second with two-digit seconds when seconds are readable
12,59
